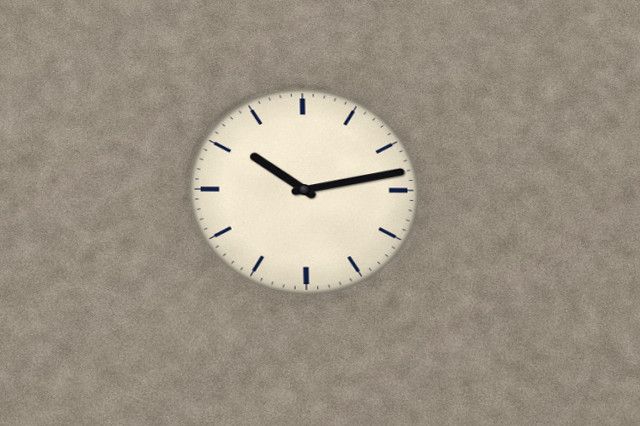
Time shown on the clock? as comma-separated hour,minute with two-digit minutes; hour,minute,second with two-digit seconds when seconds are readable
10,13
